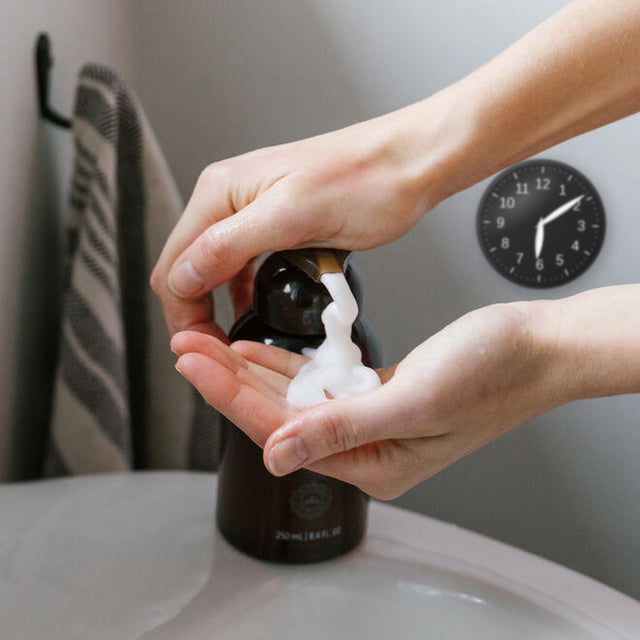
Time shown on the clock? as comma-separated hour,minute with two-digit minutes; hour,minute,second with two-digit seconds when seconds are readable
6,09
